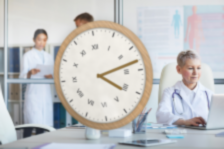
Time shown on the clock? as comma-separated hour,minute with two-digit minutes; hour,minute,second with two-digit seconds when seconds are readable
4,13
